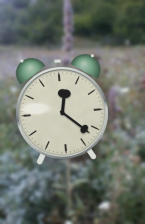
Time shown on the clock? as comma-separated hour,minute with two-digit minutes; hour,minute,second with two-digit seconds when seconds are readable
12,22
